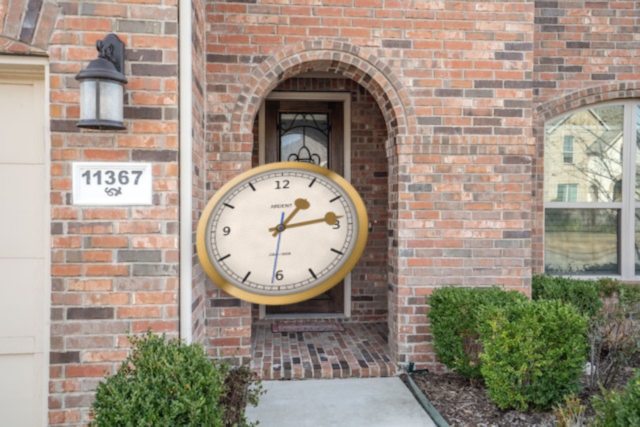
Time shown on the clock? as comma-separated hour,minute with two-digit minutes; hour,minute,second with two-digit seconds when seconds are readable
1,13,31
